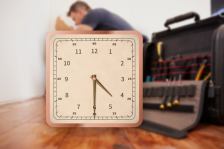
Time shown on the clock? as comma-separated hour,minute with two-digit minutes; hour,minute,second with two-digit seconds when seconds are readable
4,30
